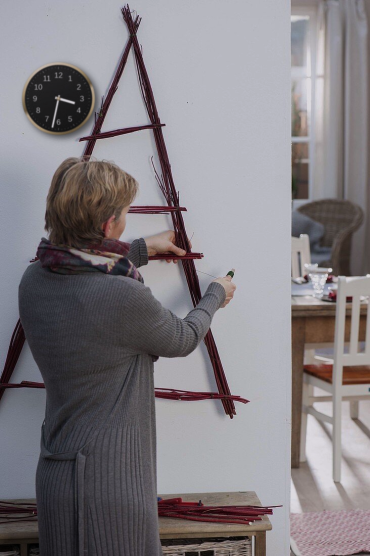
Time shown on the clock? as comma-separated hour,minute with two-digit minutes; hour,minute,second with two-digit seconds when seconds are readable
3,32
